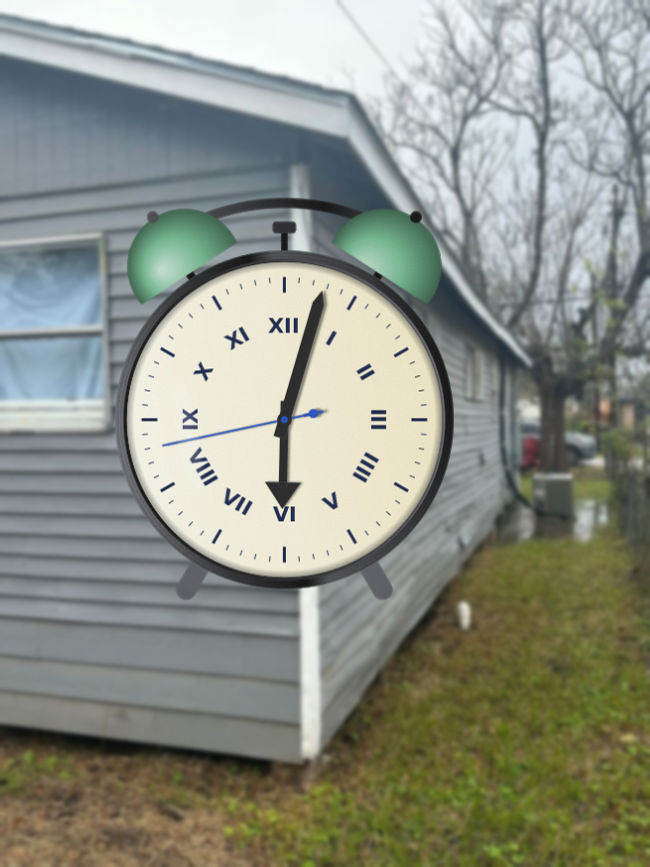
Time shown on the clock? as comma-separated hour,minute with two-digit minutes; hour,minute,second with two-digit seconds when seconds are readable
6,02,43
